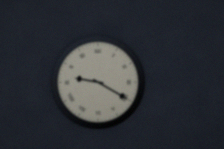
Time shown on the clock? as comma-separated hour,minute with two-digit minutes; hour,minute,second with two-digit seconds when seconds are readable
9,20
